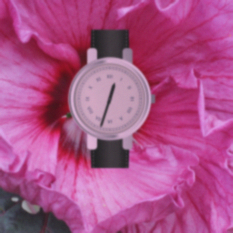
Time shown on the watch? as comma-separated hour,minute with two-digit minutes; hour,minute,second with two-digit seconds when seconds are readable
12,33
